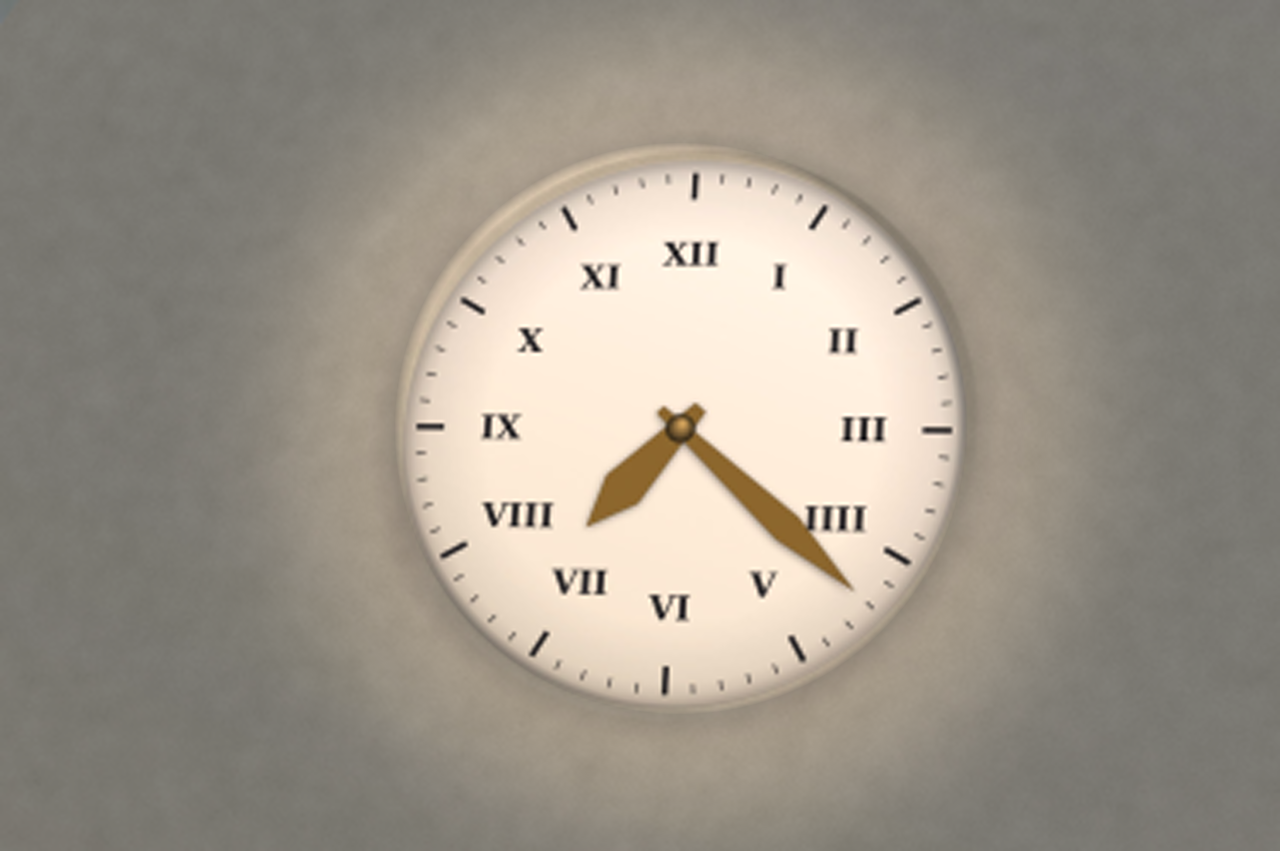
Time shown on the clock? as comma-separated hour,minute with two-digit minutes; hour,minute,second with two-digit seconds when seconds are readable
7,22
